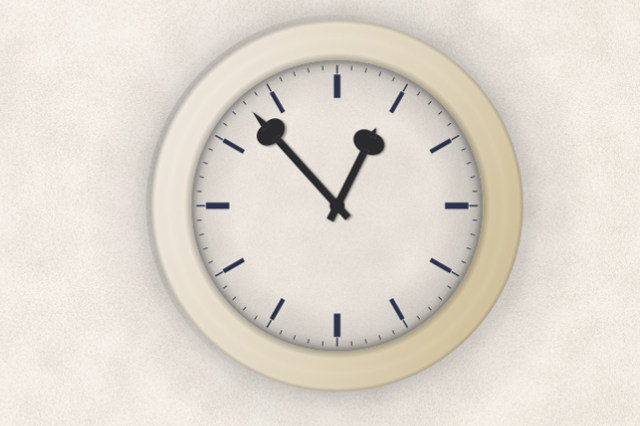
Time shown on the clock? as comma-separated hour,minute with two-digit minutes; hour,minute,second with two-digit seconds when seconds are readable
12,53
